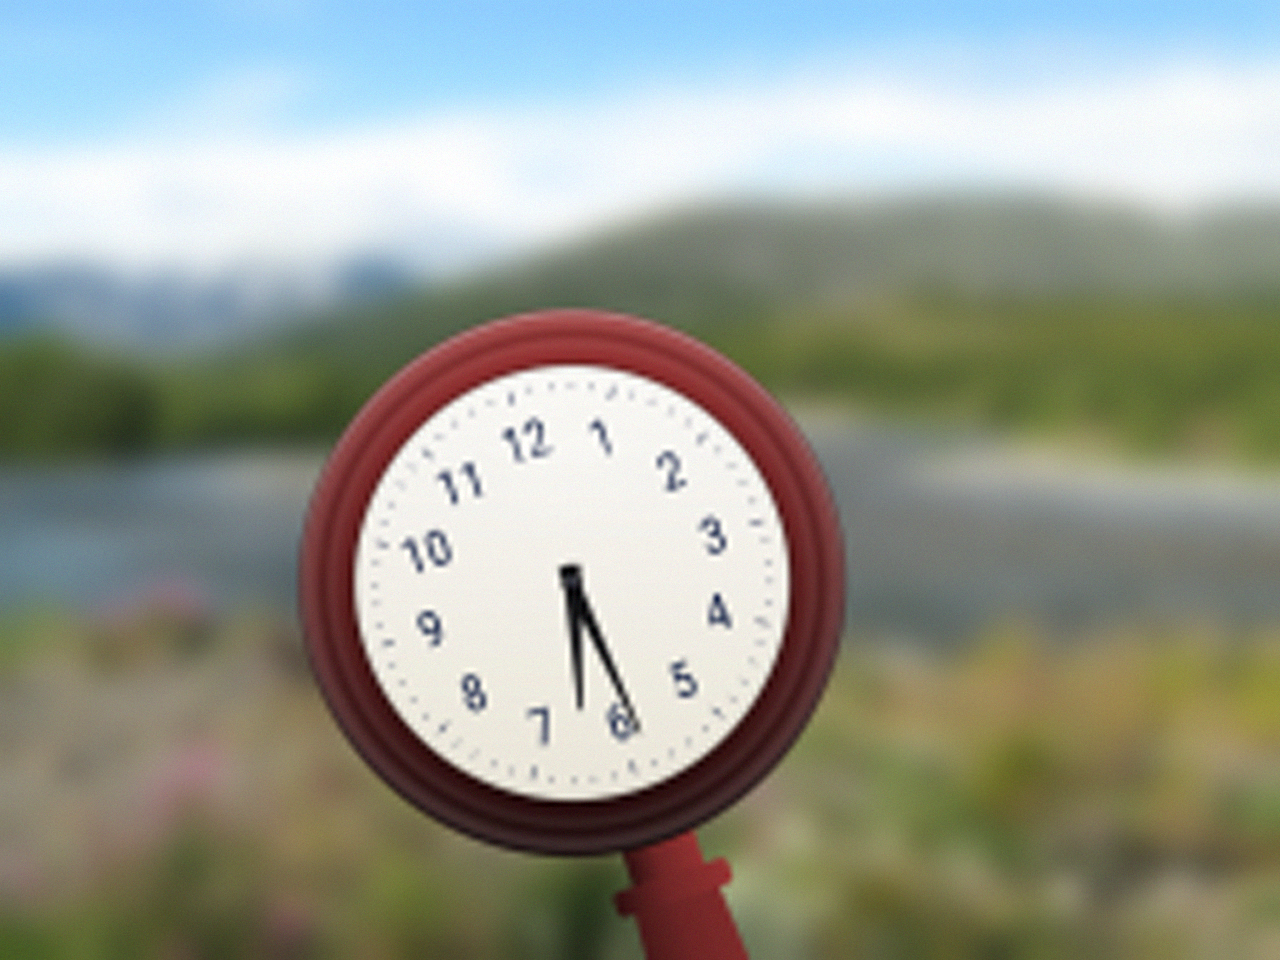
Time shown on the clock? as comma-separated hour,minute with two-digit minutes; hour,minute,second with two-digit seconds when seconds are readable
6,29
